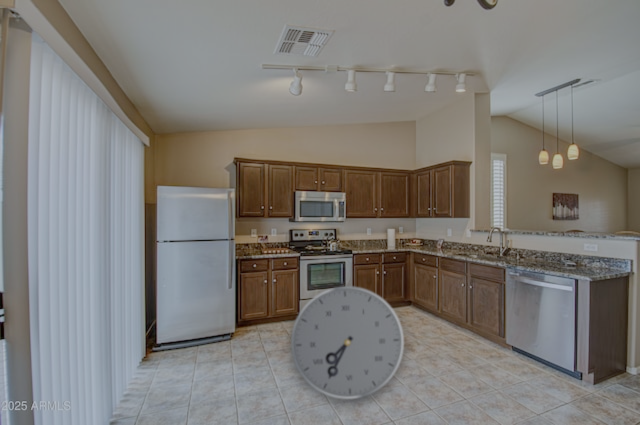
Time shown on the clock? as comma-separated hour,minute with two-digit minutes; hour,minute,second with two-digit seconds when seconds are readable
7,35
